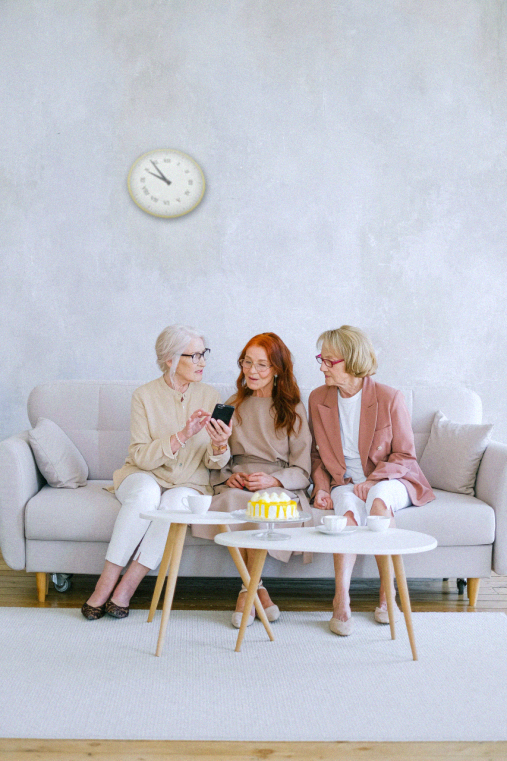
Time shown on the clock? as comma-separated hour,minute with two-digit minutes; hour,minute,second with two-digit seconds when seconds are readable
9,54
